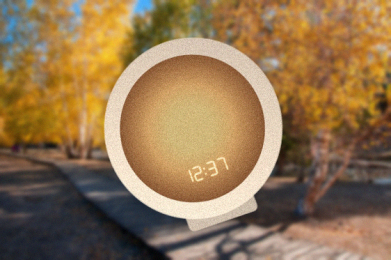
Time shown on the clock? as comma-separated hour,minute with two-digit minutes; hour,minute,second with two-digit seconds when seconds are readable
12,37
